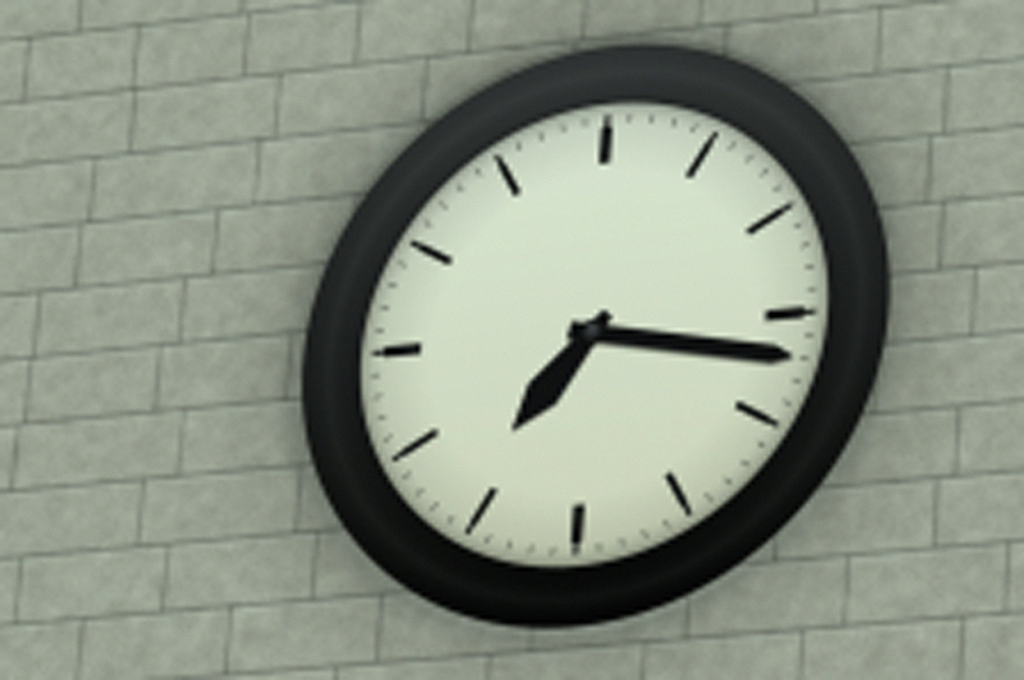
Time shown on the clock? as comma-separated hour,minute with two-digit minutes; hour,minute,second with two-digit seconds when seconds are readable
7,17
